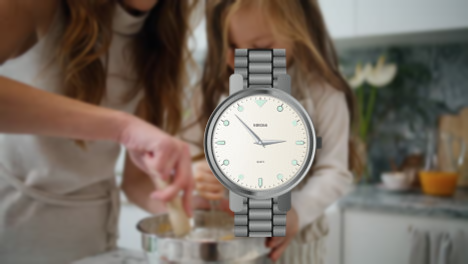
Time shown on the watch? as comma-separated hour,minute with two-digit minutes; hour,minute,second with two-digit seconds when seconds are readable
2,53
